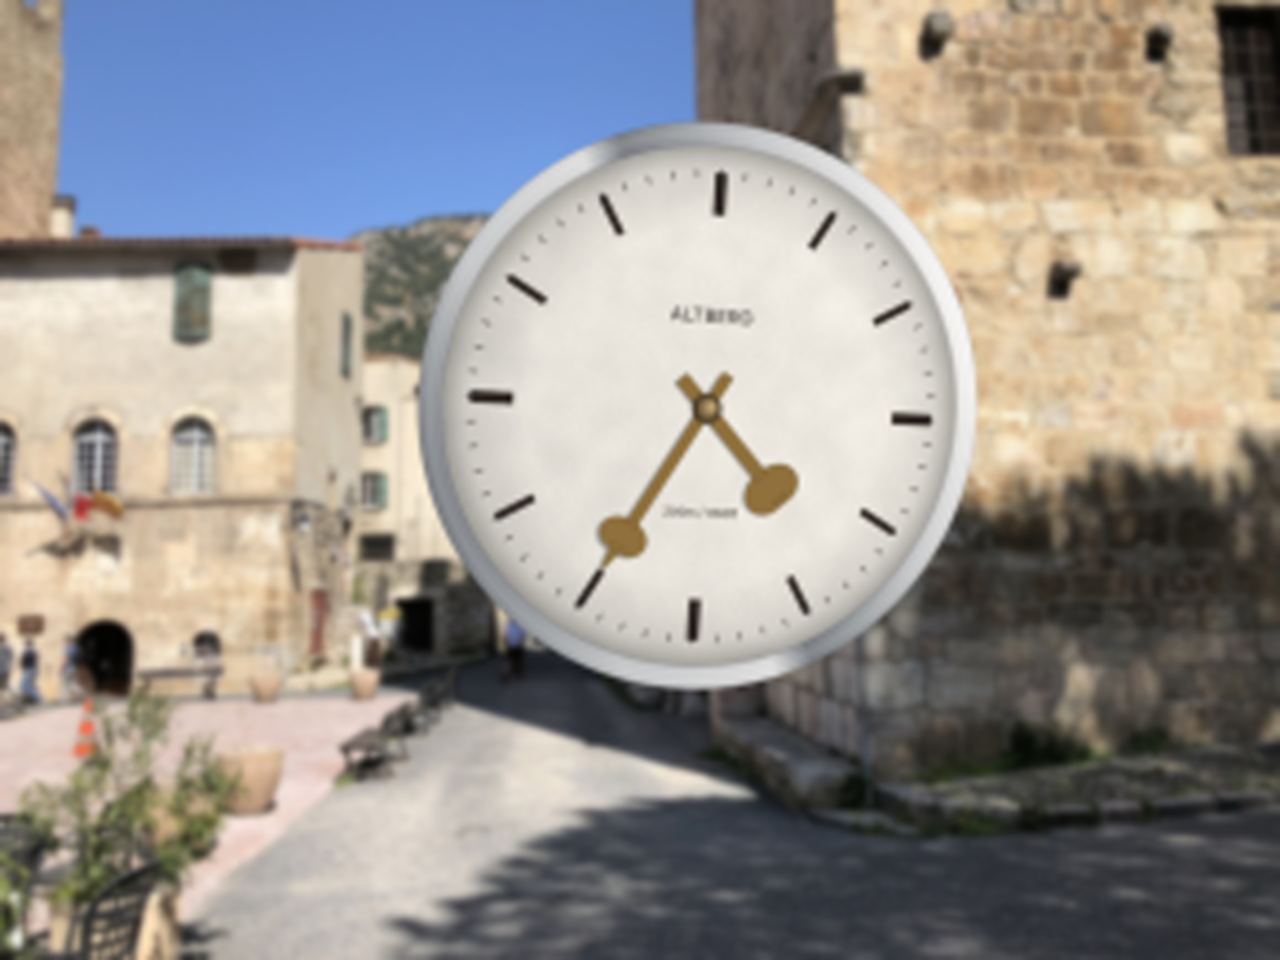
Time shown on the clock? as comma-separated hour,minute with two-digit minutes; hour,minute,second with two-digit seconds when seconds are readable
4,35
